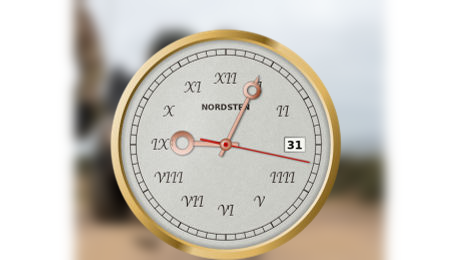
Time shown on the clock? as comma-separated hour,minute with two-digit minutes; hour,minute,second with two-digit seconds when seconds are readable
9,04,17
